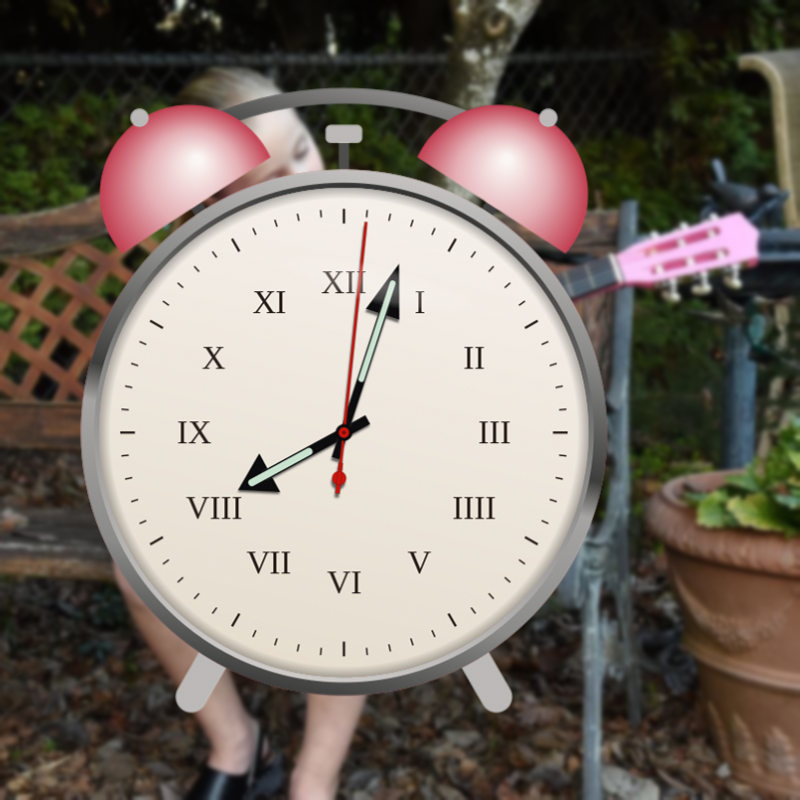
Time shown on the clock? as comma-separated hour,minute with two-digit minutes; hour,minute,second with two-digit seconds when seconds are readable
8,03,01
